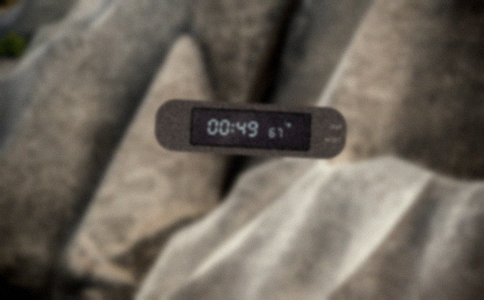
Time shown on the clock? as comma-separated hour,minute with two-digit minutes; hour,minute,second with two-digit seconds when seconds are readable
0,49
